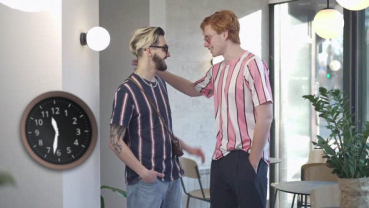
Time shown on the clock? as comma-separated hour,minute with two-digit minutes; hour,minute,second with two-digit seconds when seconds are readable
11,32
